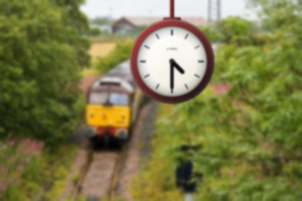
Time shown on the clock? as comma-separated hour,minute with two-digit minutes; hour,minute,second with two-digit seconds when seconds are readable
4,30
